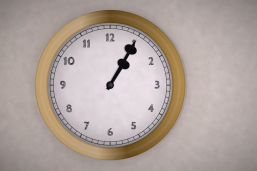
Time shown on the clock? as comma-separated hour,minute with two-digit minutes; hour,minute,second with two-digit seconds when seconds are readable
1,05
